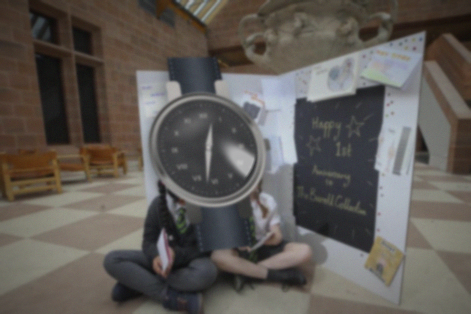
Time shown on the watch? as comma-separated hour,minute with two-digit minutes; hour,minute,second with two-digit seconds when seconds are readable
12,32
